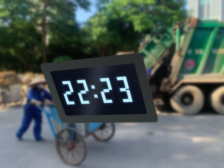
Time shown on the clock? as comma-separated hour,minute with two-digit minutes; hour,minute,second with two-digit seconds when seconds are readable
22,23
